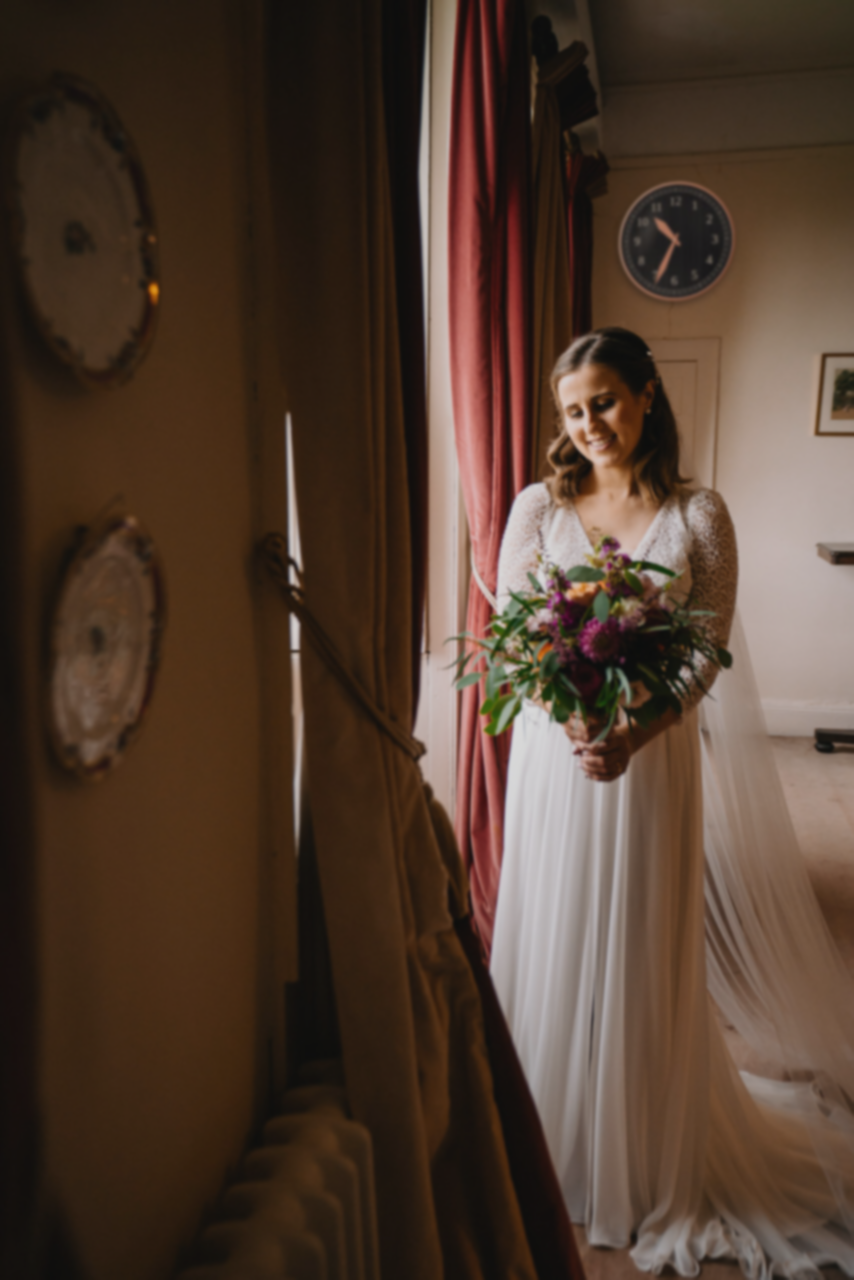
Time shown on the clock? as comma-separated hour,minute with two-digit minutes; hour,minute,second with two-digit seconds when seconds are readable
10,34
